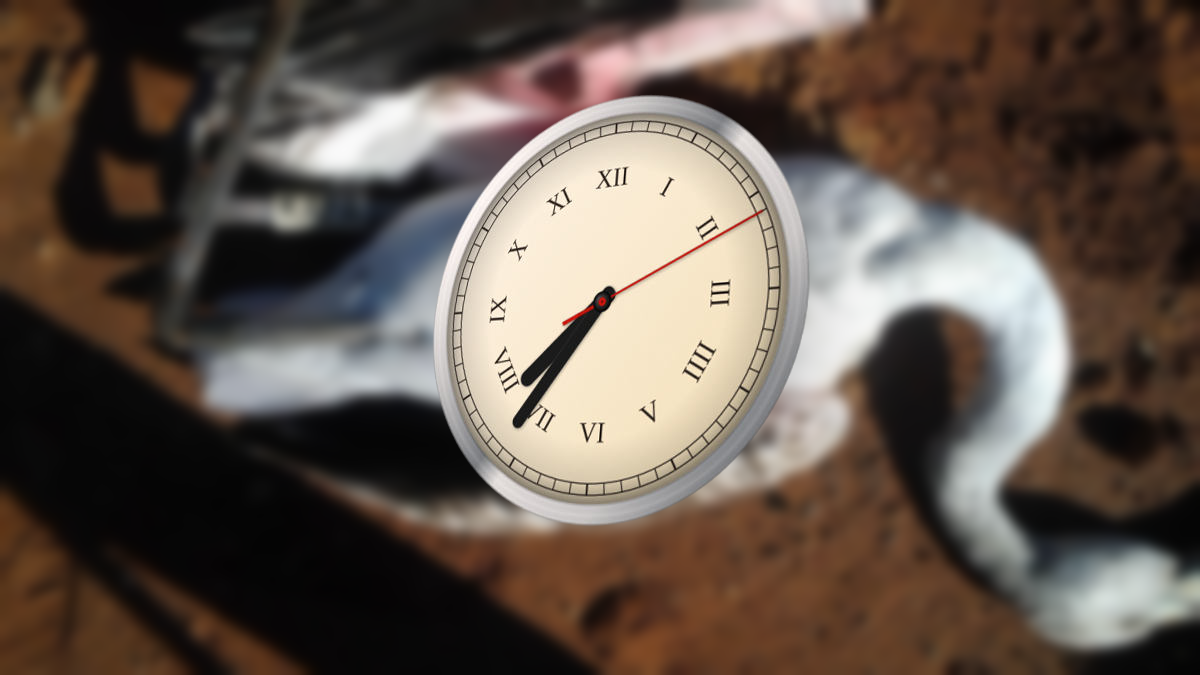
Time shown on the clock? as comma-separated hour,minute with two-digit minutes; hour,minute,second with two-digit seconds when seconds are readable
7,36,11
